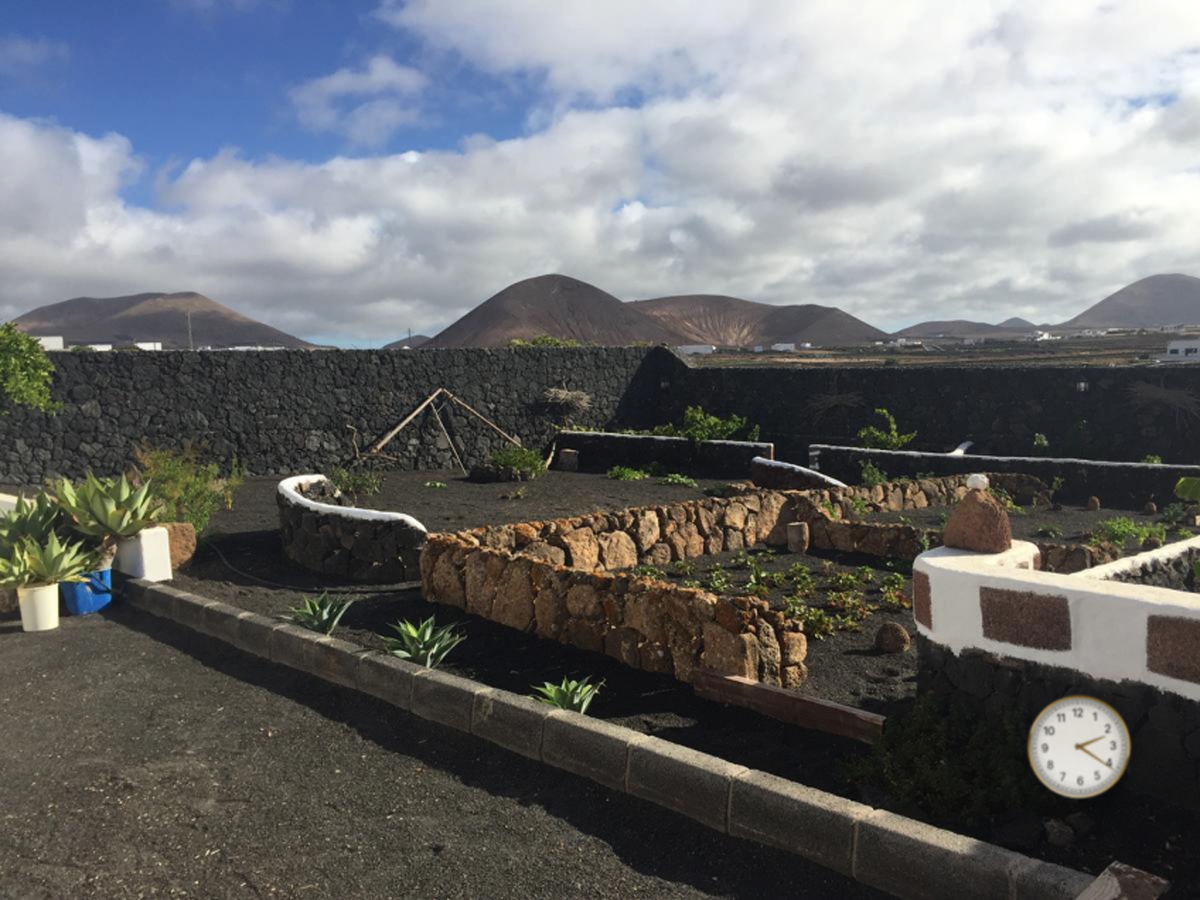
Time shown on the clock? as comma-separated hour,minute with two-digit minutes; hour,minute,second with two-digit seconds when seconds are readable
2,21
